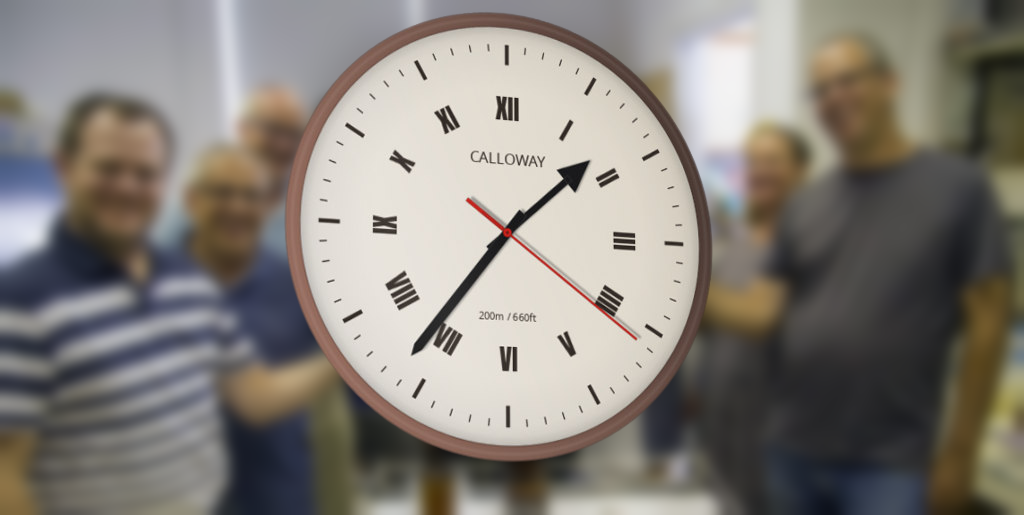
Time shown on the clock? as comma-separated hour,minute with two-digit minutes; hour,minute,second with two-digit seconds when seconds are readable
1,36,21
